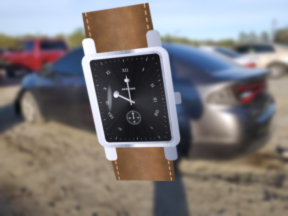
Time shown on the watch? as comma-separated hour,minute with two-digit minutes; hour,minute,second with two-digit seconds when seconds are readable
10,00
